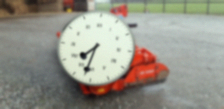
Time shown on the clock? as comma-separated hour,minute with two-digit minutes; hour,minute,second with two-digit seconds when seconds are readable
7,32
